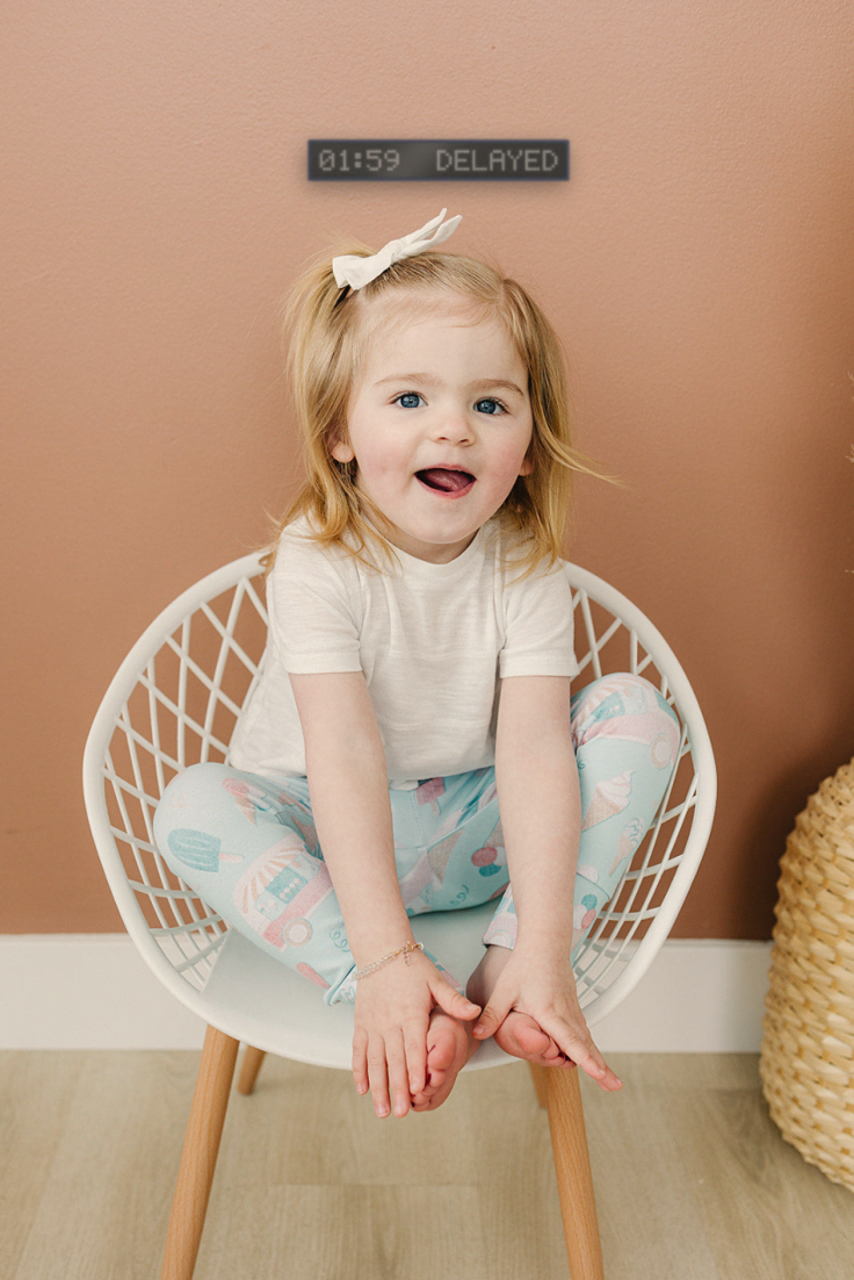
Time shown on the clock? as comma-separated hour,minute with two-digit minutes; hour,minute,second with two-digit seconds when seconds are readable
1,59
